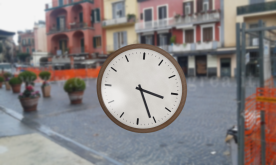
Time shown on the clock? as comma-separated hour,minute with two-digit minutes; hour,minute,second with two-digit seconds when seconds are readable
3,26
